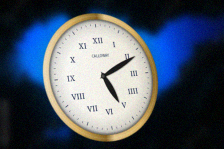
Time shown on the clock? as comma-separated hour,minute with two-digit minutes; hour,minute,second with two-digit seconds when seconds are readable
5,11
